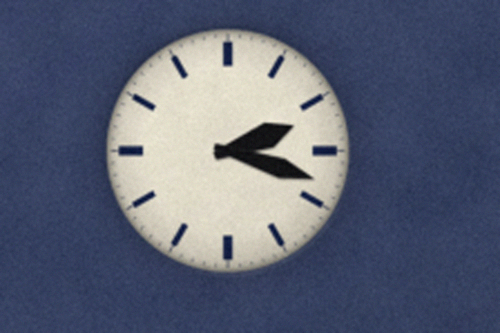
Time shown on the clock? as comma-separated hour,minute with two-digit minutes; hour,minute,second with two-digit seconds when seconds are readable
2,18
